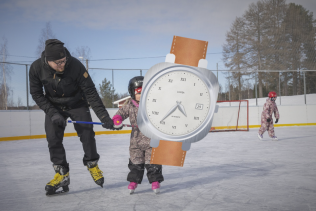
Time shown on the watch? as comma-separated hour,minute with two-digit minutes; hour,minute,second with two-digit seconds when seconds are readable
4,36
